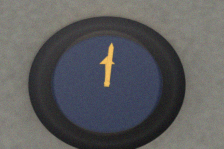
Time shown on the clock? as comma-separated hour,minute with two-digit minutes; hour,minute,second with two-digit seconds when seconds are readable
12,01
